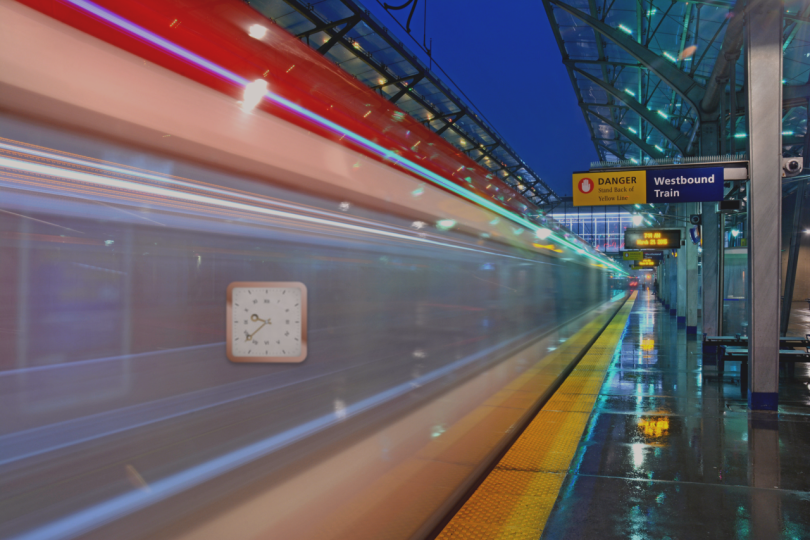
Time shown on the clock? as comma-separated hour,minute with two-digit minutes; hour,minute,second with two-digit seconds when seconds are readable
9,38
